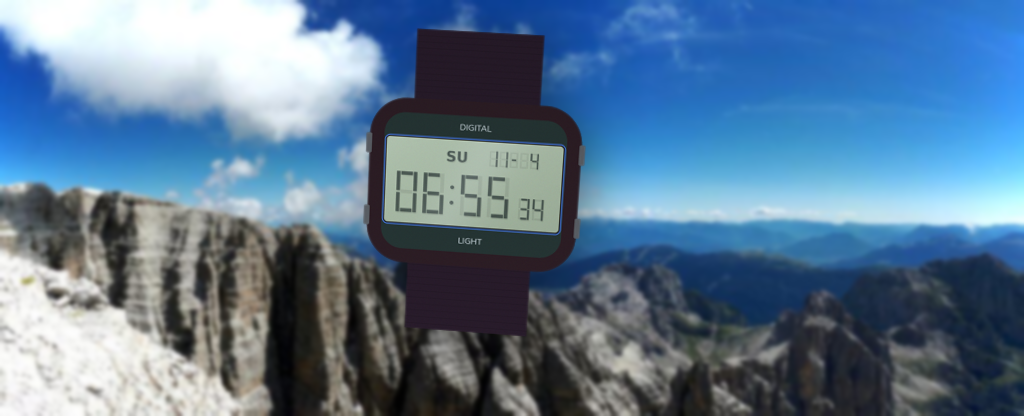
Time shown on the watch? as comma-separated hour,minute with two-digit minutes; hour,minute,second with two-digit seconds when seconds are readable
6,55,34
